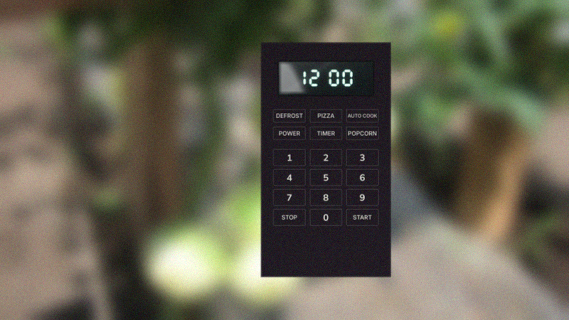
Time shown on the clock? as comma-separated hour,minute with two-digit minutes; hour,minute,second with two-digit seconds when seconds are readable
12,00
